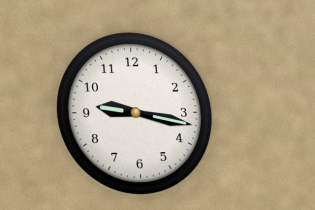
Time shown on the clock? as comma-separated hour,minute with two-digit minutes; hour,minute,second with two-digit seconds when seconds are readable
9,17
